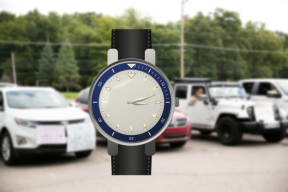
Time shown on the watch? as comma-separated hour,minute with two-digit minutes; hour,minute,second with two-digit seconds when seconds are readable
3,12
